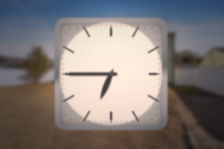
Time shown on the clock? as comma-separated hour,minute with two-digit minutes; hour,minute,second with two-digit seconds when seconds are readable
6,45
